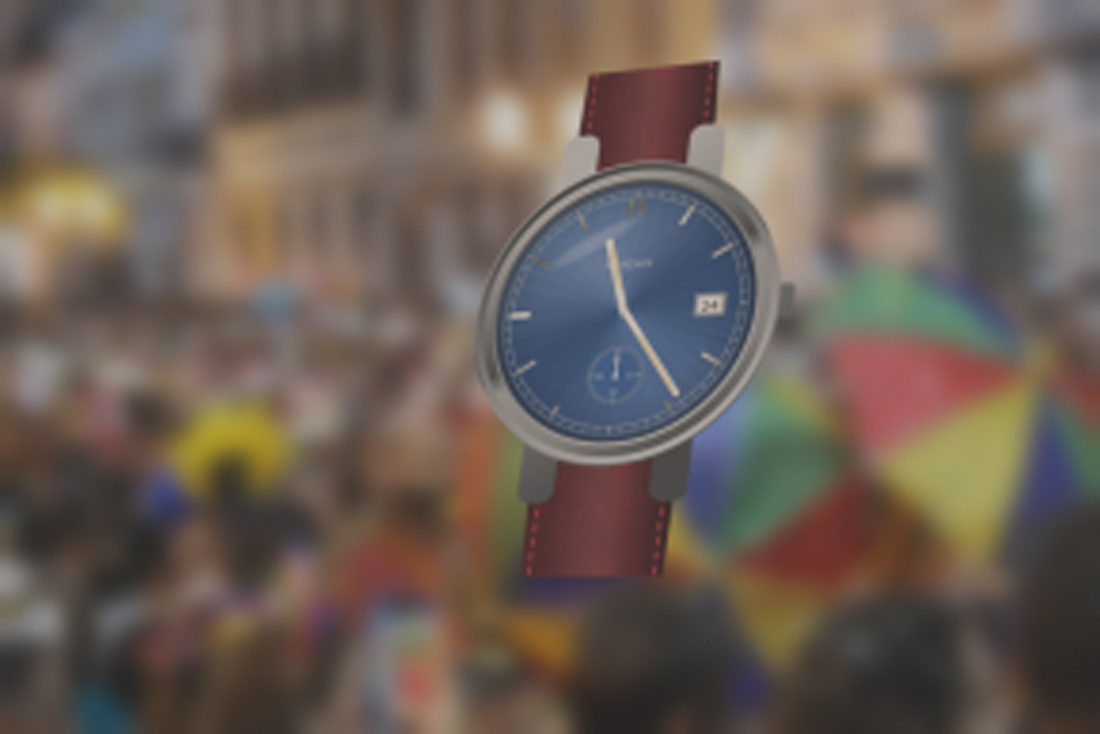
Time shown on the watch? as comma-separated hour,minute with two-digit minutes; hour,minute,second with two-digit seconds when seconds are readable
11,24
